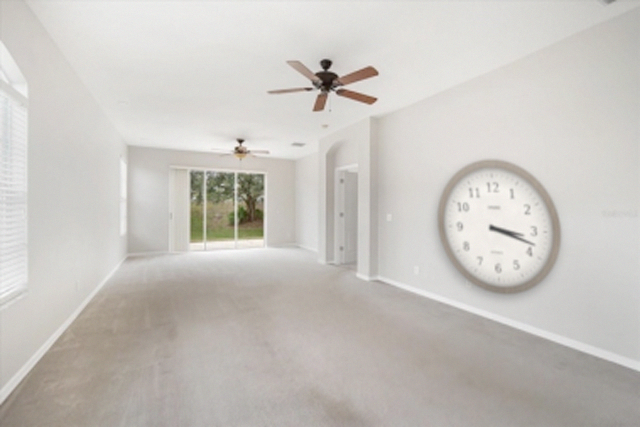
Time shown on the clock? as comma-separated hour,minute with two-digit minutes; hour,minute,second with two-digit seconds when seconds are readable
3,18
